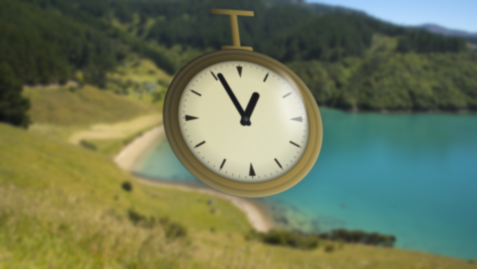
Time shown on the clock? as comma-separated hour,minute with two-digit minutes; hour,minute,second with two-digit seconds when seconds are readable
12,56
